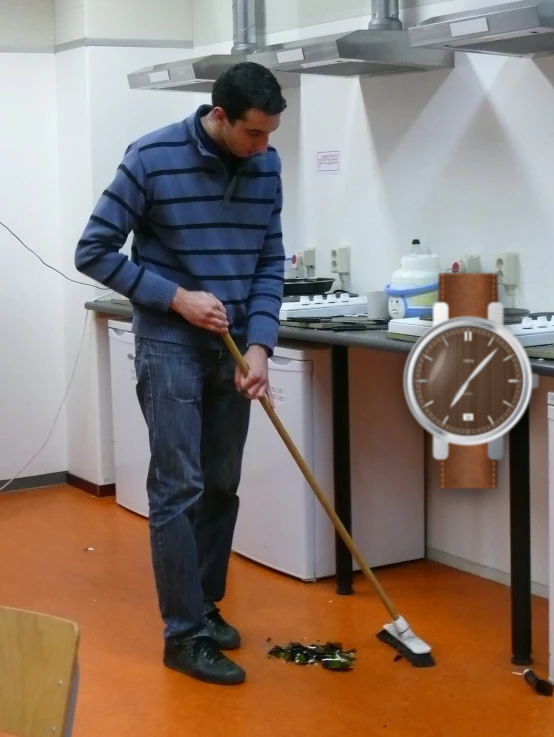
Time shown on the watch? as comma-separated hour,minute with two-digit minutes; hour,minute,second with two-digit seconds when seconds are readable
7,07
